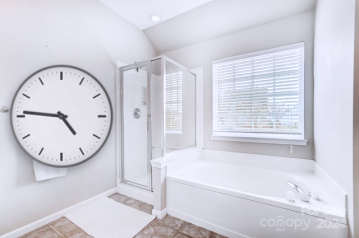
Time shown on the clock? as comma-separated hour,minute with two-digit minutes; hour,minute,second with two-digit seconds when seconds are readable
4,46
